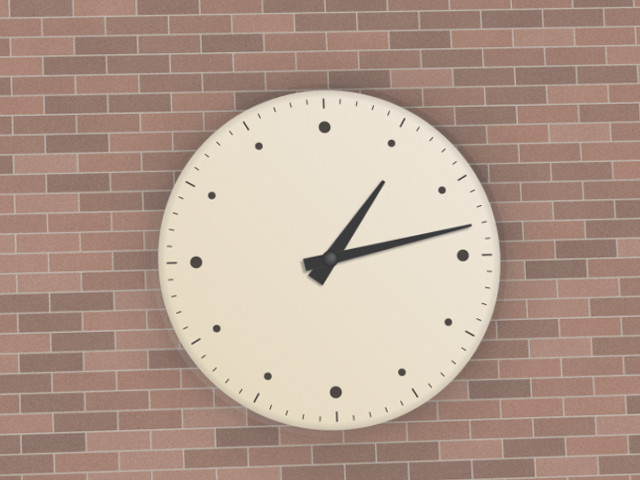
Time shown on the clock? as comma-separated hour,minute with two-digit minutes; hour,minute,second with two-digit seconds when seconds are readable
1,13
